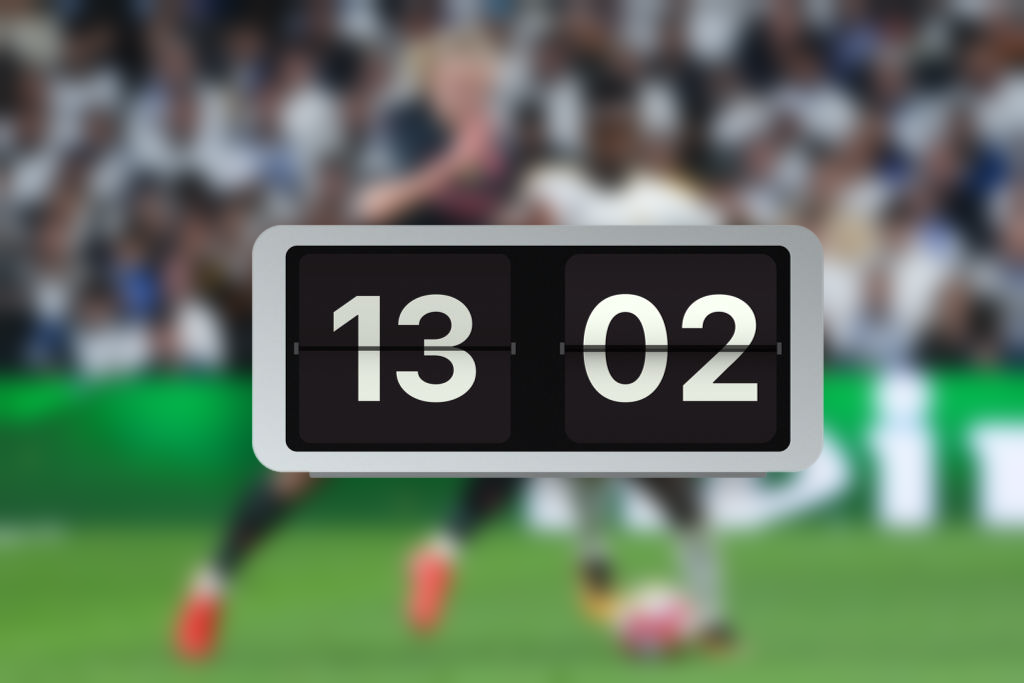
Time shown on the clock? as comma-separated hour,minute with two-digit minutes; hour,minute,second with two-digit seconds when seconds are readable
13,02
